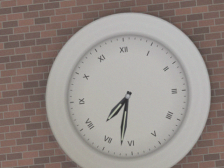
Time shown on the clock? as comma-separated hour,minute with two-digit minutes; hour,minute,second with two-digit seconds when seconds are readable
7,32
